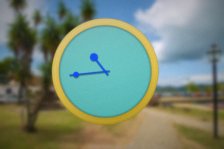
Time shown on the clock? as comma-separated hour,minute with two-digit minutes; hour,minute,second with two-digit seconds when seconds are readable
10,44
